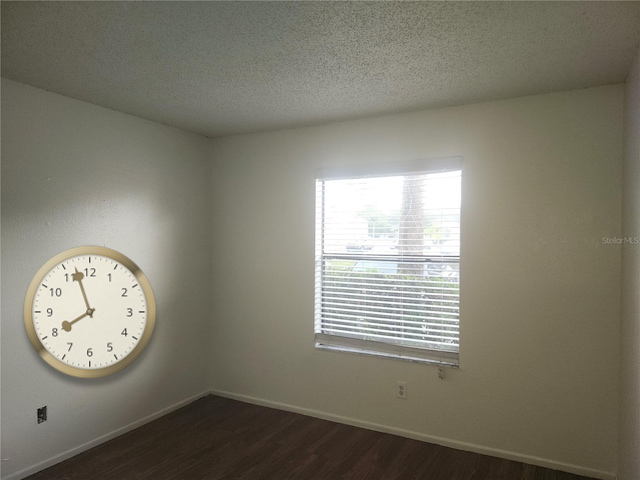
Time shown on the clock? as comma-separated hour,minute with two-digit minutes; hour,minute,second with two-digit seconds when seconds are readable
7,57
